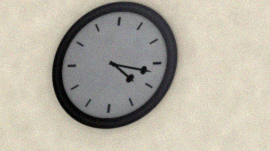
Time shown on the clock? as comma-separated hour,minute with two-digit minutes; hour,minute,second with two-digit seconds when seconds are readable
4,17
